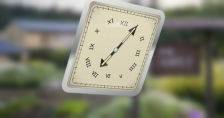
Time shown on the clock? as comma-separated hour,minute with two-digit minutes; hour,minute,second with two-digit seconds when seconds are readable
7,05
